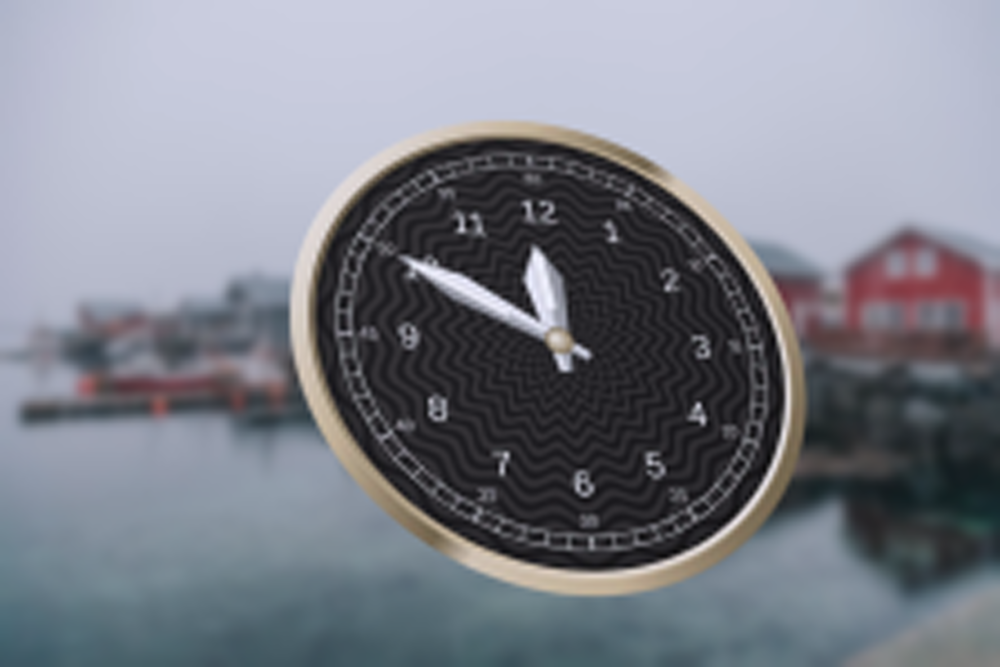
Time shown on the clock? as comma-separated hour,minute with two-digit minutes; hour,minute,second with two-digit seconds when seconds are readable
11,50
